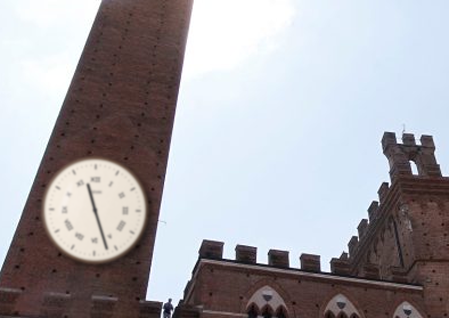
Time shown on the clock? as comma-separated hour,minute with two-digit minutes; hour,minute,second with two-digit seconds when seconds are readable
11,27
